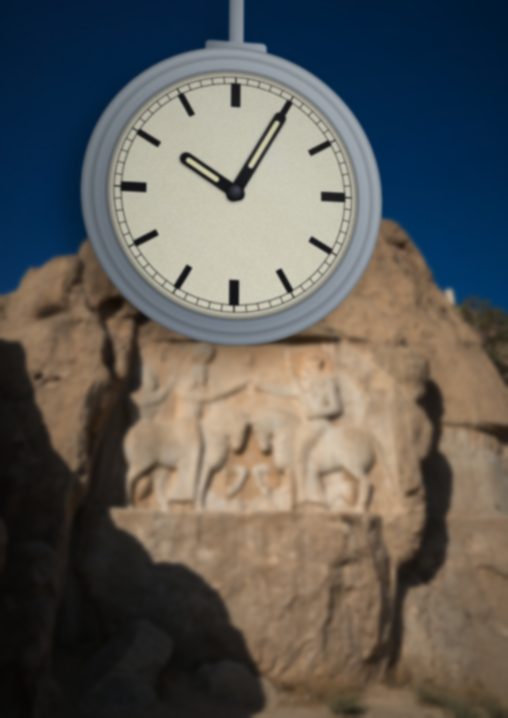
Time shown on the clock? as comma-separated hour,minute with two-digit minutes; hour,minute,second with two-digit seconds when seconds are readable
10,05
